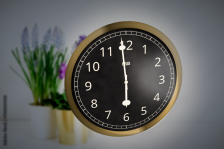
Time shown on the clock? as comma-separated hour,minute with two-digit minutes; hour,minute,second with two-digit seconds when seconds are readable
5,59
